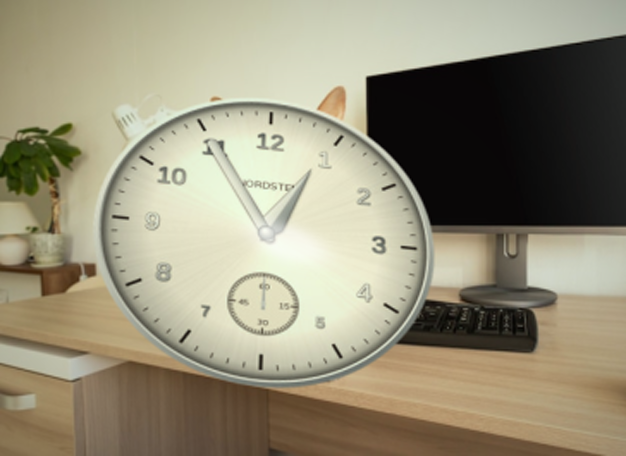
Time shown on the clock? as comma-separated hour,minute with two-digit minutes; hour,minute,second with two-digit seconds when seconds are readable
12,55
